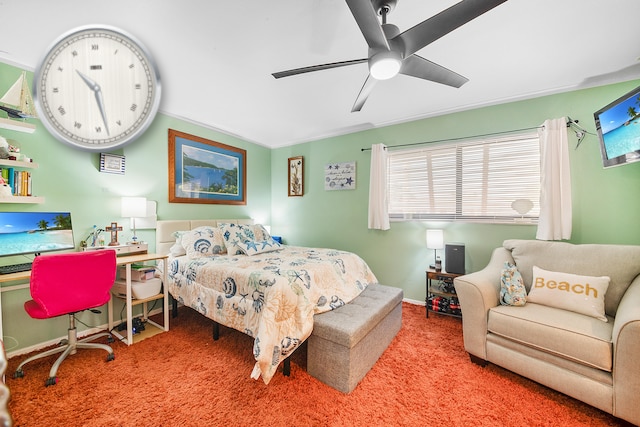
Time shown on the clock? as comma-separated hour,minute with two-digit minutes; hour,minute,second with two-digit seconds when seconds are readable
10,28
